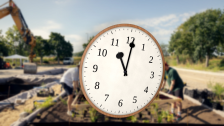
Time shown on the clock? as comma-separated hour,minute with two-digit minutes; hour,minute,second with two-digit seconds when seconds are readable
11,01
